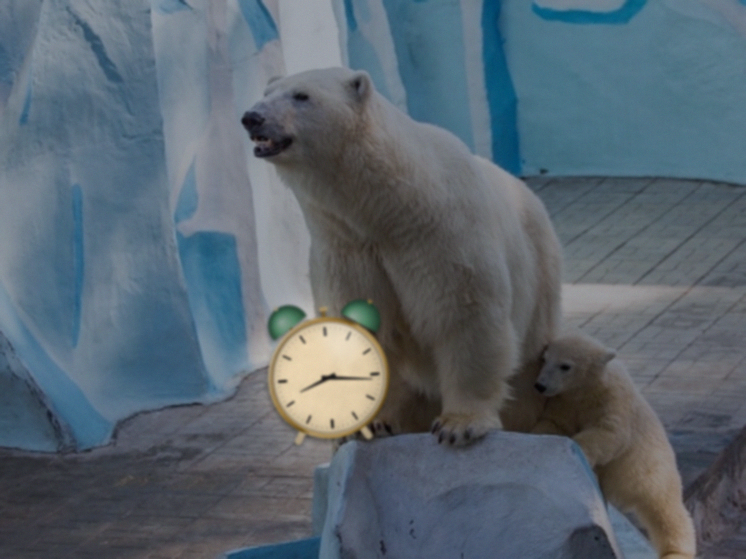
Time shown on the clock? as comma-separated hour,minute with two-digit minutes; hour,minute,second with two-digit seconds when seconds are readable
8,16
